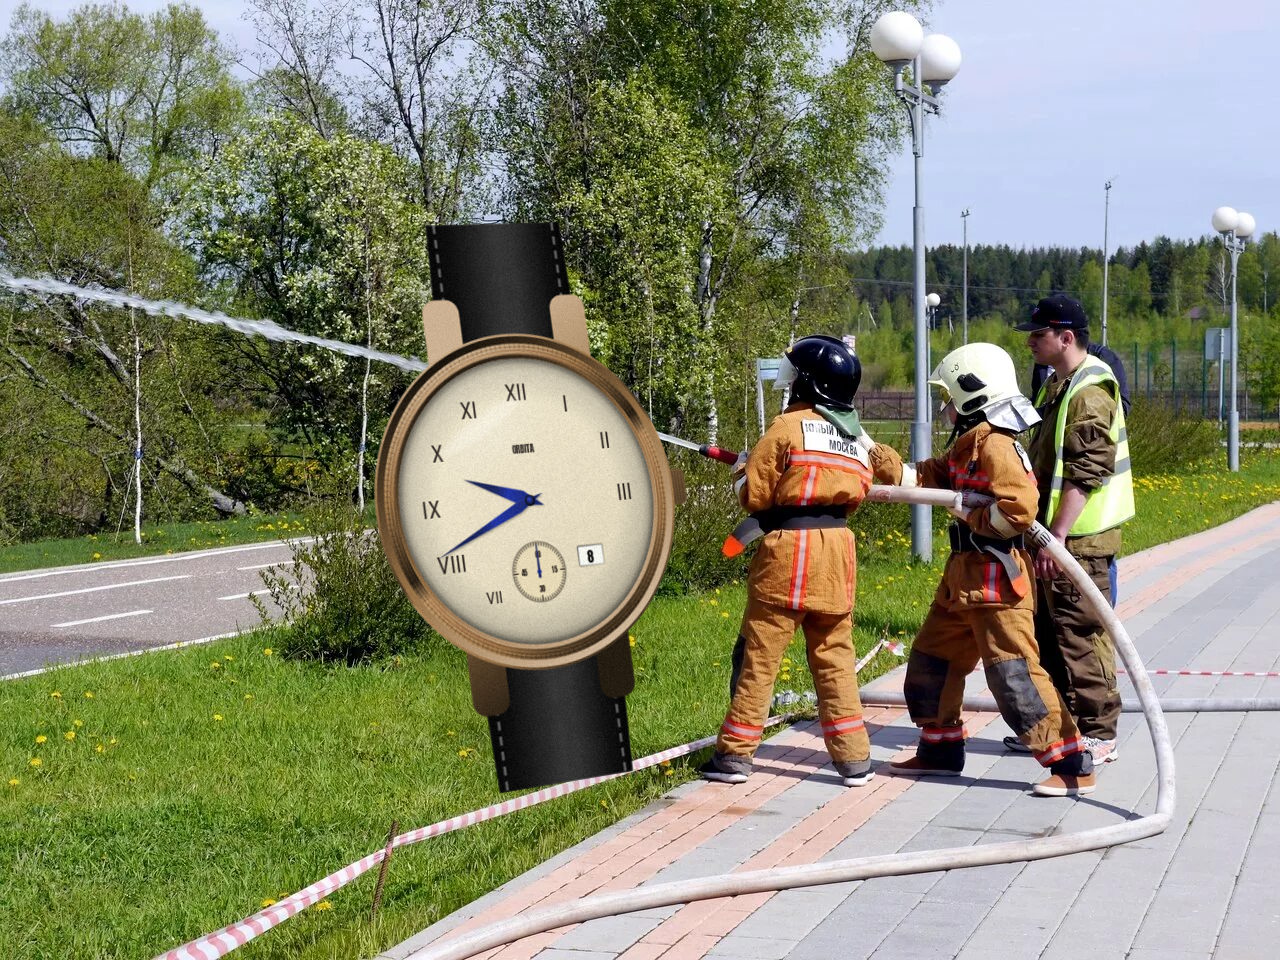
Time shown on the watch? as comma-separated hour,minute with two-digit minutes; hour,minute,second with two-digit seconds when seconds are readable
9,41
